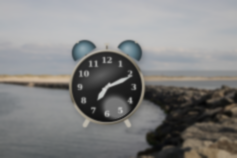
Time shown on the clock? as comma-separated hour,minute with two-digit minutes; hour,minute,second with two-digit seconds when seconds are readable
7,11
